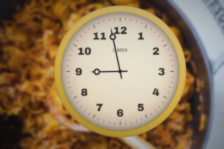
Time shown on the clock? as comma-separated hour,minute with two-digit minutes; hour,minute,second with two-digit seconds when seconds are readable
8,58
